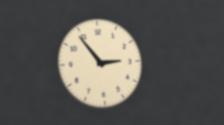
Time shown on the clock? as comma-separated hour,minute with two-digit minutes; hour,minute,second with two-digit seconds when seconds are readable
2,54
